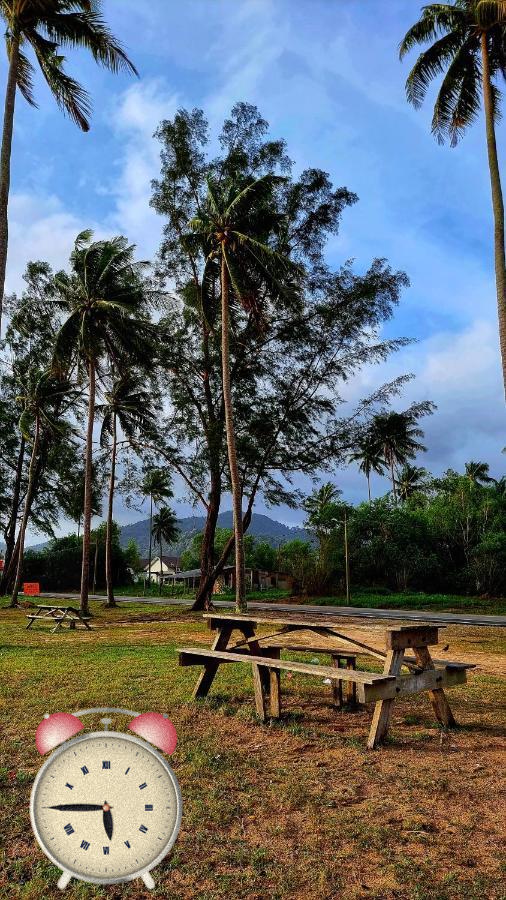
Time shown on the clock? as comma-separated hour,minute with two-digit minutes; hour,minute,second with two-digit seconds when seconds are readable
5,45
